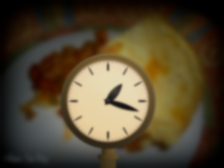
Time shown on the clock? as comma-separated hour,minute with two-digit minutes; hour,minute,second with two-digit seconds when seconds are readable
1,18
